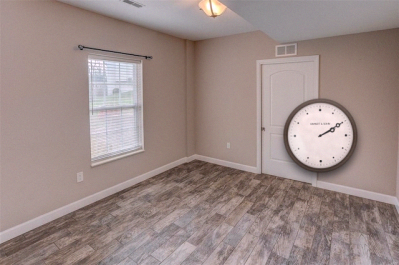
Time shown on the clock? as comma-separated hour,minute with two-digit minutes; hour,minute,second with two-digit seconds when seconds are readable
2,10
